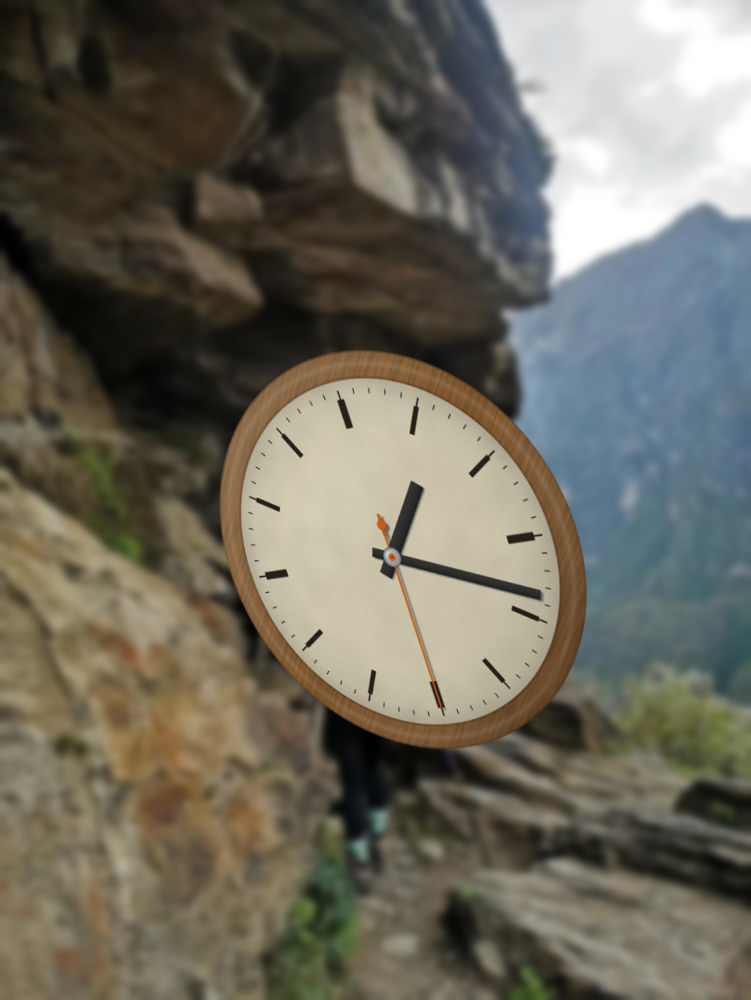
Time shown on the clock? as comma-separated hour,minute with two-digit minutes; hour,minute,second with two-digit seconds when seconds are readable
1,18,30
